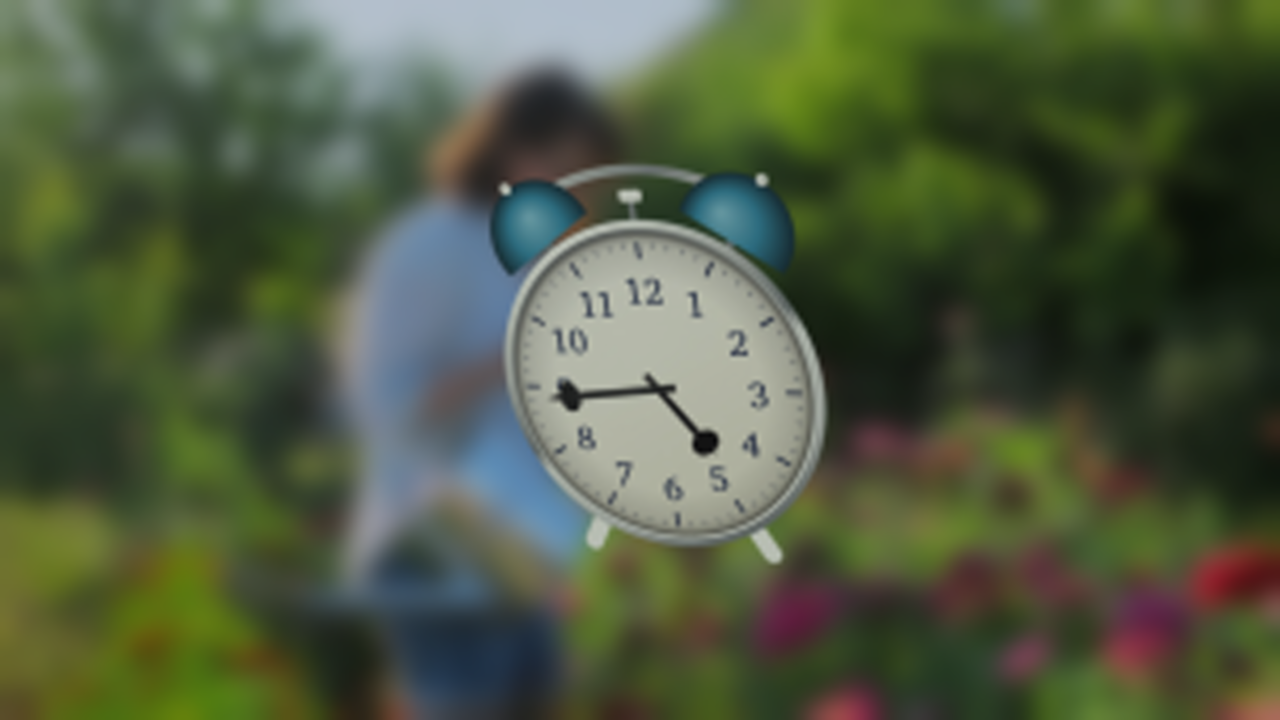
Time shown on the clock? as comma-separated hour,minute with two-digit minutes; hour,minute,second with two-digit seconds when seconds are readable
4,44
